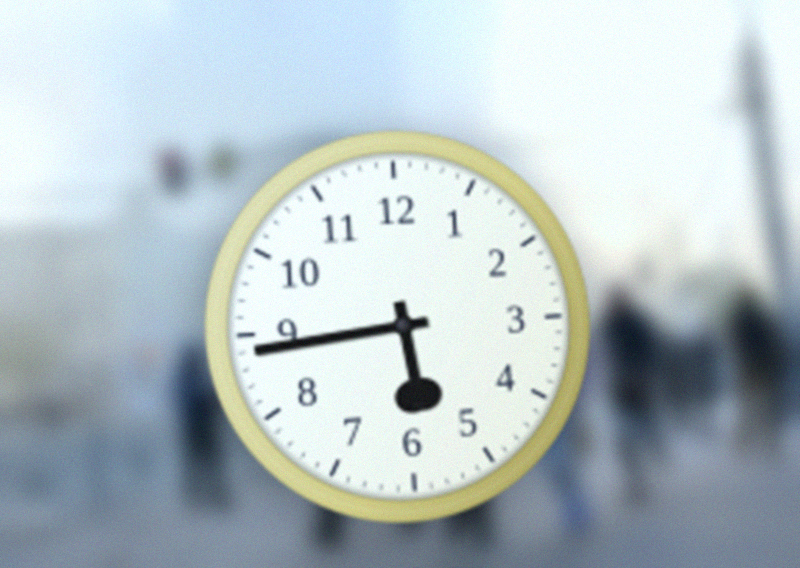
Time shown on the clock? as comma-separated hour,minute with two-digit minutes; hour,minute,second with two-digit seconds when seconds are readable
5,44
